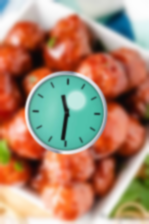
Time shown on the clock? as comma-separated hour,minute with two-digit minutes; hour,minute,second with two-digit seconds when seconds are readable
11,31
